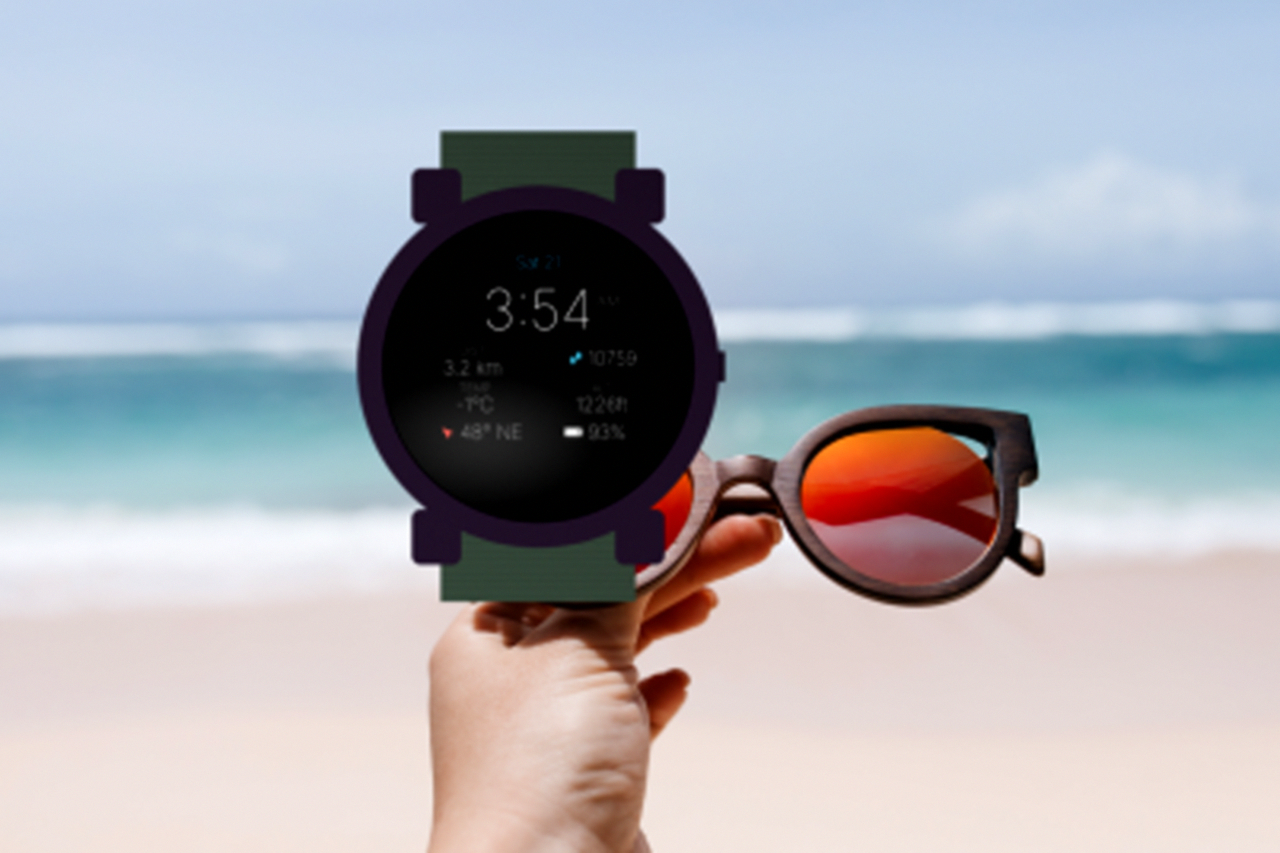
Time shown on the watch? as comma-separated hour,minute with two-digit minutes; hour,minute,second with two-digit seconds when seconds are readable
3,54
